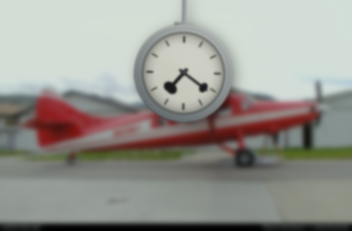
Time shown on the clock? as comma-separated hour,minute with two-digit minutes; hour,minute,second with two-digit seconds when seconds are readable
7,21
